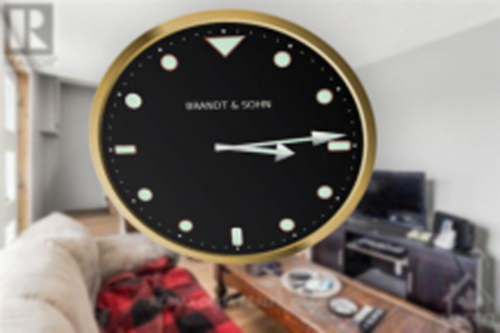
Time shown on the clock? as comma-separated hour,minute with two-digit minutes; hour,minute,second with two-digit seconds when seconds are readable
3,14
